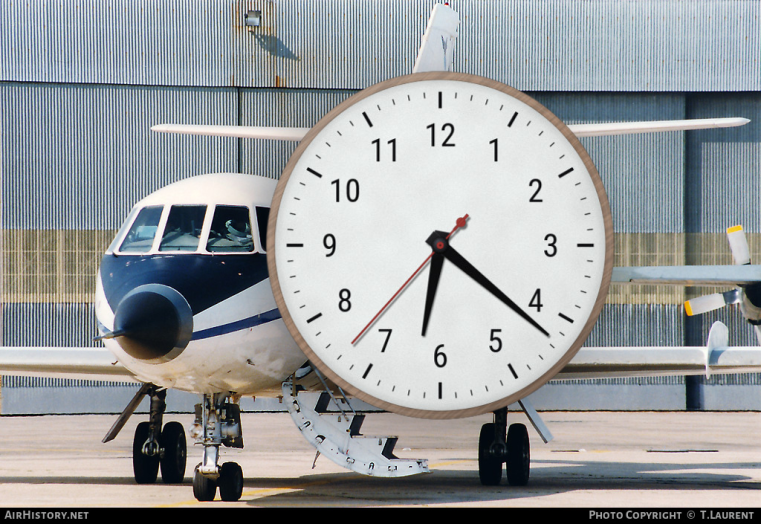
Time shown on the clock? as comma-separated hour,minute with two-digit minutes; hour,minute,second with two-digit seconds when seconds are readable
6,21,37
